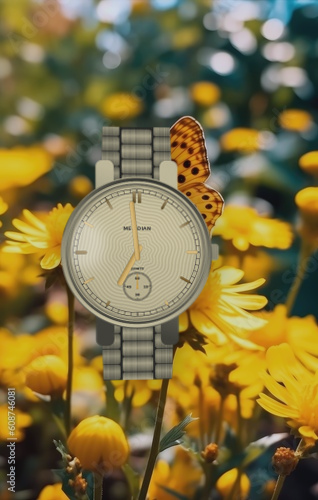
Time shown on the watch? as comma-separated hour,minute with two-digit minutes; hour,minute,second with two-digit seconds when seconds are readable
6,59
